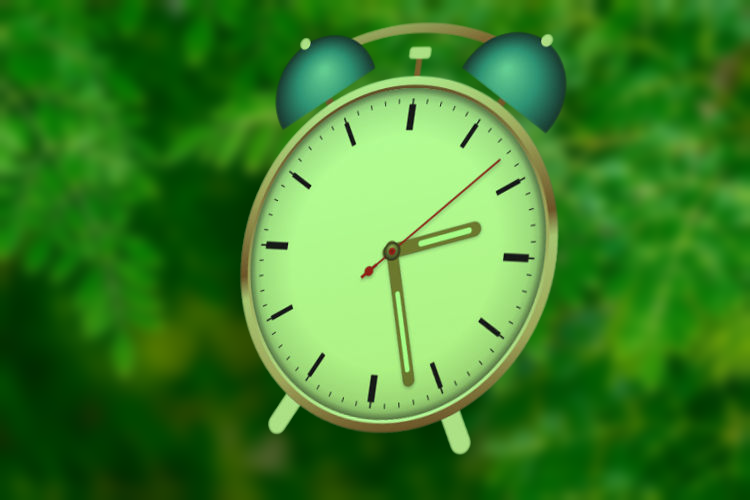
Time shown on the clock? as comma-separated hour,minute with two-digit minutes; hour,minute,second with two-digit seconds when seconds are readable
2,27,08
